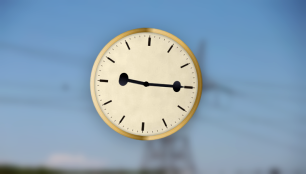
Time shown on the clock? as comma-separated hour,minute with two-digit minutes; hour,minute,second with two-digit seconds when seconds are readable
9,15
